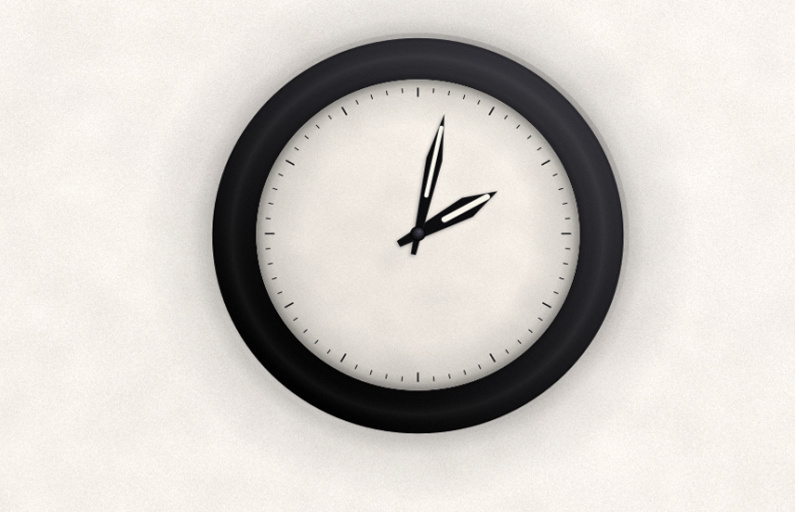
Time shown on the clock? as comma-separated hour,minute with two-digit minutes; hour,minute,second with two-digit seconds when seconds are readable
2,02
